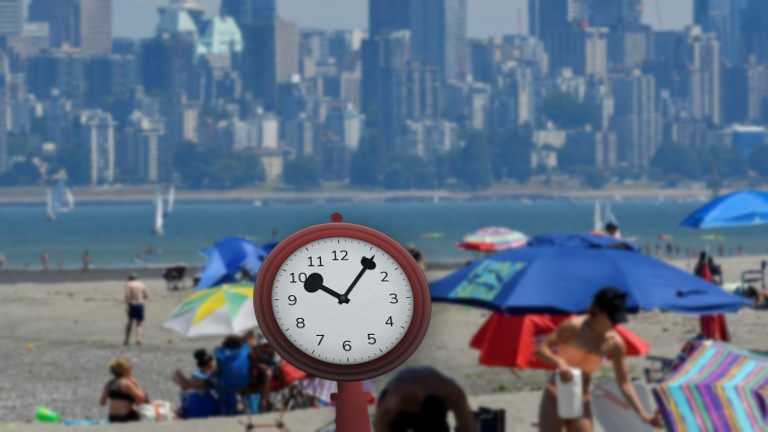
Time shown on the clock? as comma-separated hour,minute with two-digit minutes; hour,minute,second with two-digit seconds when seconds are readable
10,06
